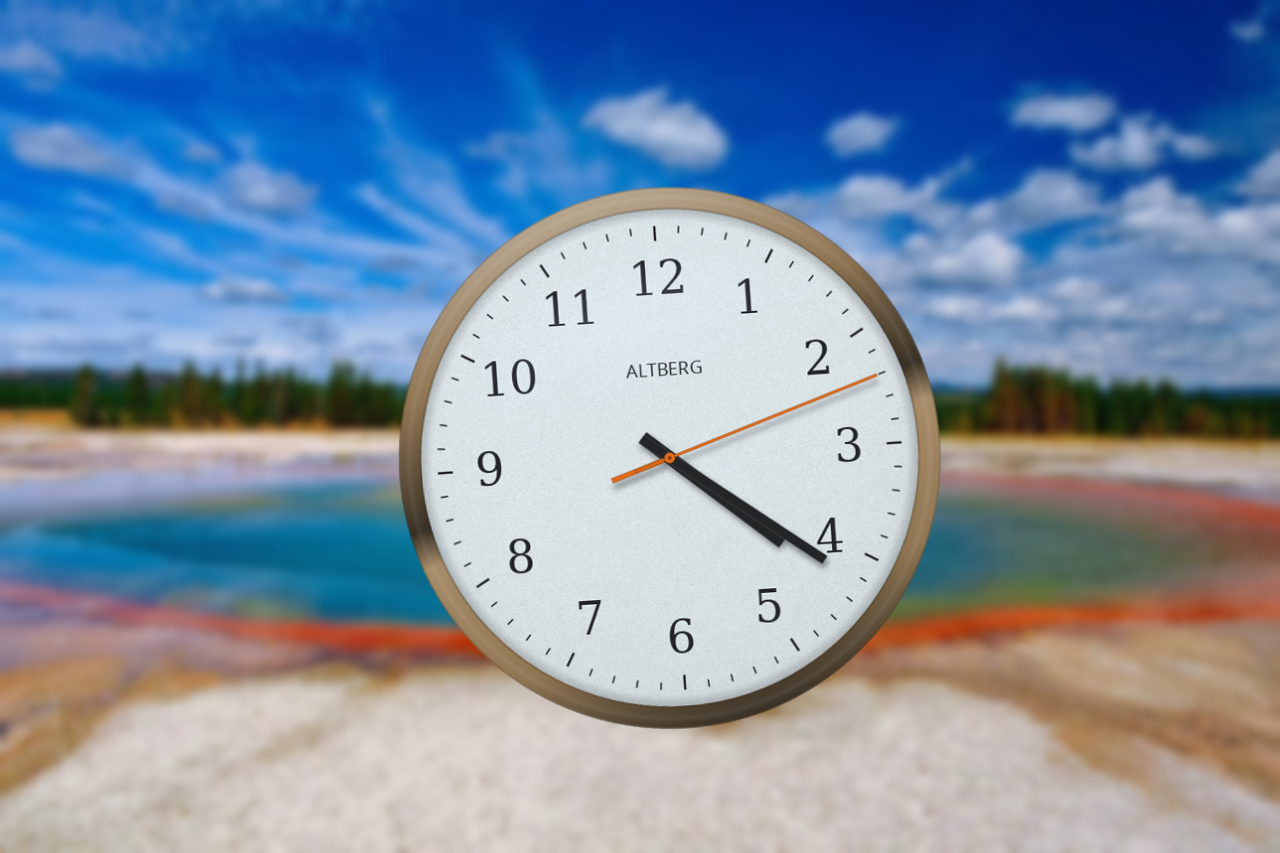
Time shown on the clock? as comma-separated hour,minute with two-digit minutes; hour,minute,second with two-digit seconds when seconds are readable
4,21,12
